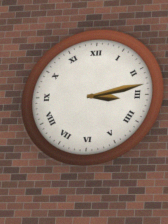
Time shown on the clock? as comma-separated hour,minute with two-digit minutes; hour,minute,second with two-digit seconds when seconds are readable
3,13
